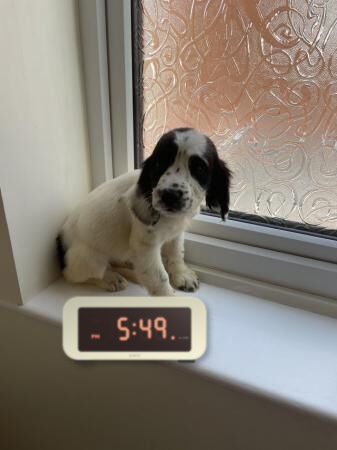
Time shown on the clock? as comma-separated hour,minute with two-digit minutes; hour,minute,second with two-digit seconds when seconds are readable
5,49
